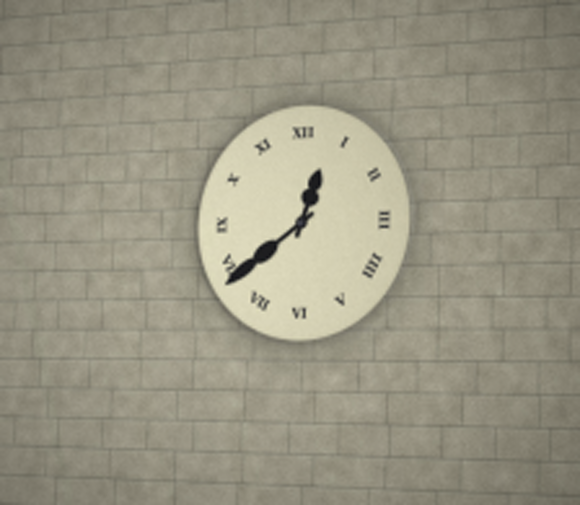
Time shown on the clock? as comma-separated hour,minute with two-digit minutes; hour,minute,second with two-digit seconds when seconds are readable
12,39
